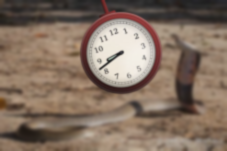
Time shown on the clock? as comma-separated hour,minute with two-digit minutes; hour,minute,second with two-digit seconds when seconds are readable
8,42
